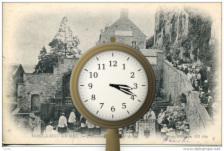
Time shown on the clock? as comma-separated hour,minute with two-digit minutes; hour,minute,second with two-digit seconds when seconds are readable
3,19
